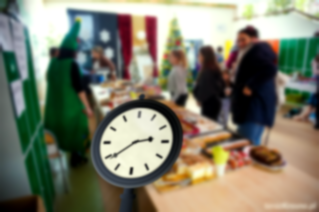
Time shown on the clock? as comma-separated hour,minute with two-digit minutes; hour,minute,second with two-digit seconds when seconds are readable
2,39
